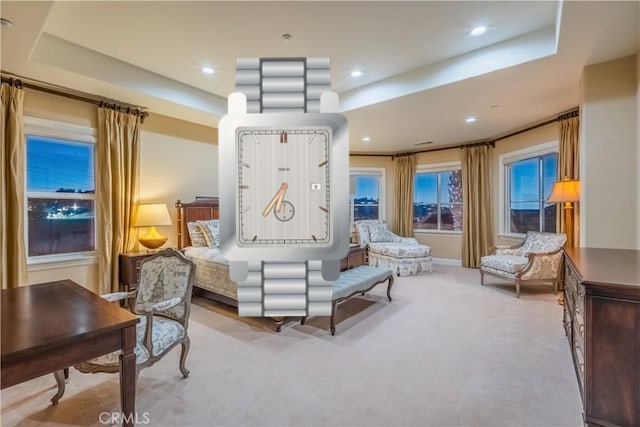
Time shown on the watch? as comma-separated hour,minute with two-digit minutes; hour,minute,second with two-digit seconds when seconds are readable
6,36
